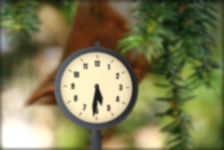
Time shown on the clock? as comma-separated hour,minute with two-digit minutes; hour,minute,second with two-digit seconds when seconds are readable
5,31
